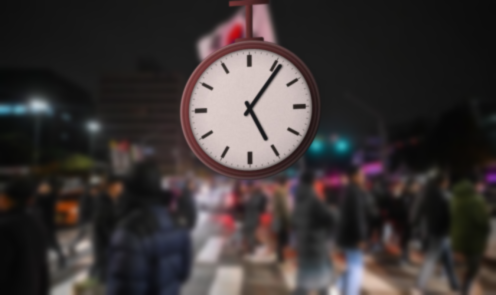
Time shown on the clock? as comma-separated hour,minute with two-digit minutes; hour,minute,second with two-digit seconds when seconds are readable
5,06
